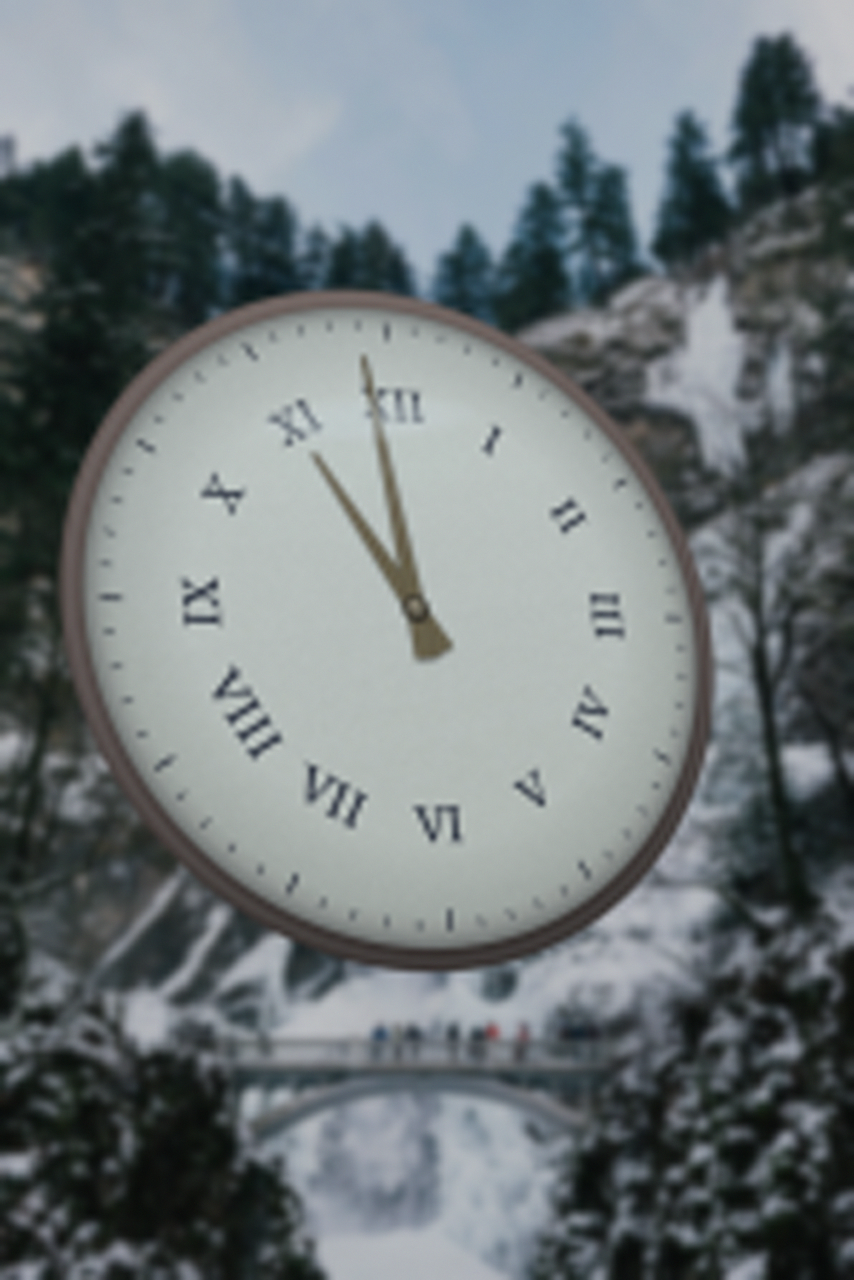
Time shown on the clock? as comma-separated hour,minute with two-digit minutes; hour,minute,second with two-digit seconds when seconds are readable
10,59
